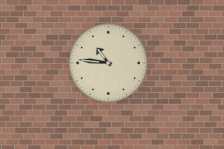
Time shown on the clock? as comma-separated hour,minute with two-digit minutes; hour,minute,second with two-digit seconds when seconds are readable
10,46
